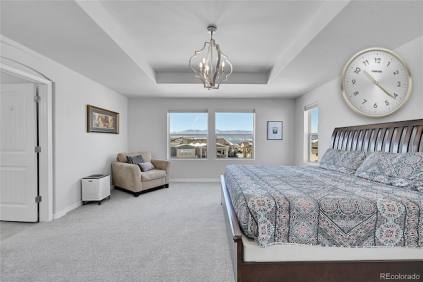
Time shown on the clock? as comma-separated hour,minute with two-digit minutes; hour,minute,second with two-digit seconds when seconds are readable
10,21
